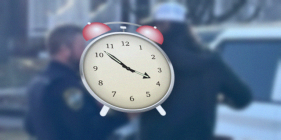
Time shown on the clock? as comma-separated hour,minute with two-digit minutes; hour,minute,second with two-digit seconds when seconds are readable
3,52
